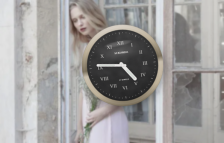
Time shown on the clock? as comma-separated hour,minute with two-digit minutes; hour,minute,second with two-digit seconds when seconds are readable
4,46
